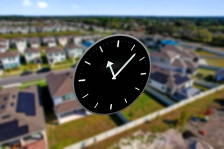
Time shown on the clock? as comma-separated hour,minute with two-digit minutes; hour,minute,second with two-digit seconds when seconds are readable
11,07
